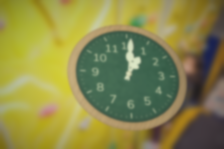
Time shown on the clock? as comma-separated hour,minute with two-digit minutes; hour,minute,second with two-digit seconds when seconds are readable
1,01
